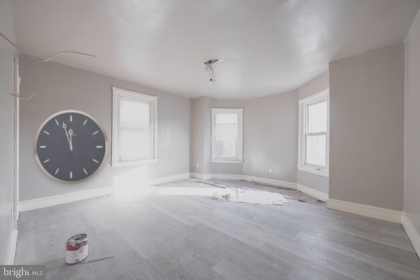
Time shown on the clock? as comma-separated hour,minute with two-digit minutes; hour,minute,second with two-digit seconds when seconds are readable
11,57
